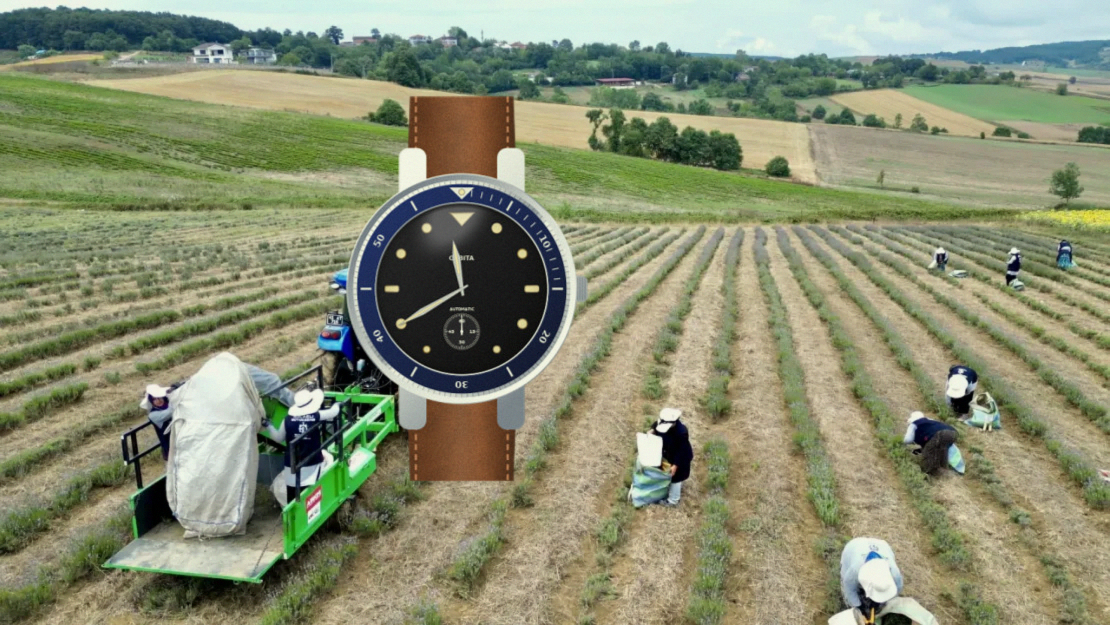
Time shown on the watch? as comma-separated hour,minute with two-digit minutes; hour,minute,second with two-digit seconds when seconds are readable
11,40
